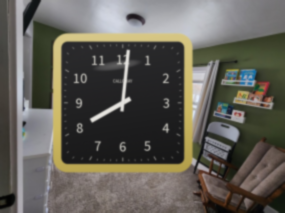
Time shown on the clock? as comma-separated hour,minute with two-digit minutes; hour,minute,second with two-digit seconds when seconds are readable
8,01
